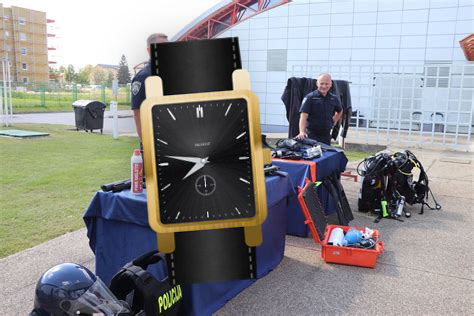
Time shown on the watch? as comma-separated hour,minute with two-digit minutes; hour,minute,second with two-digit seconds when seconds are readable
7,47
